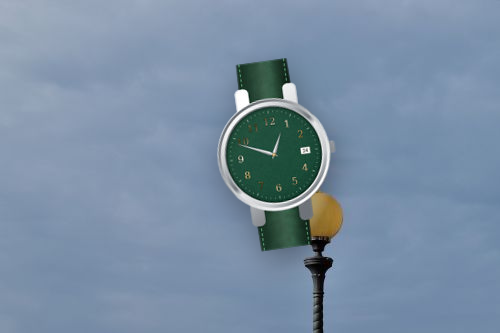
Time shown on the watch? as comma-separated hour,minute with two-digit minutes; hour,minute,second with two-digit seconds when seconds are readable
12,49
